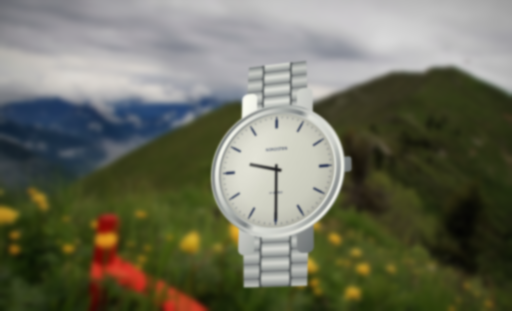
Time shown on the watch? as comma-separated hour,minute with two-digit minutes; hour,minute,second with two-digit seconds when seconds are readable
9,30
